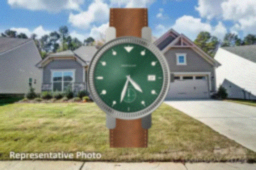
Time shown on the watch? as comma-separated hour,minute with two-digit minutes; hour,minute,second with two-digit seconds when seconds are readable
4,33
